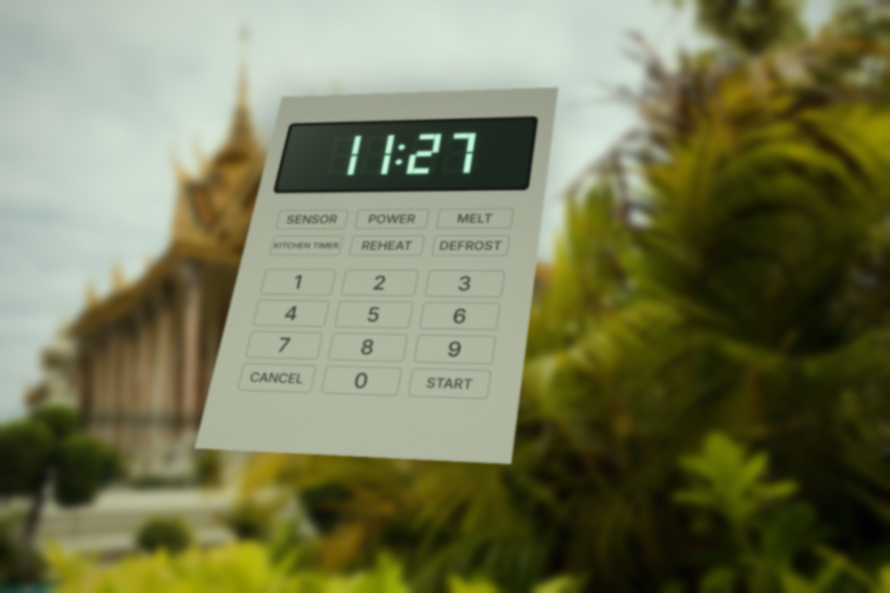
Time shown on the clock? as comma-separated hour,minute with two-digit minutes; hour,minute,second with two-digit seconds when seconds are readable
11,27
